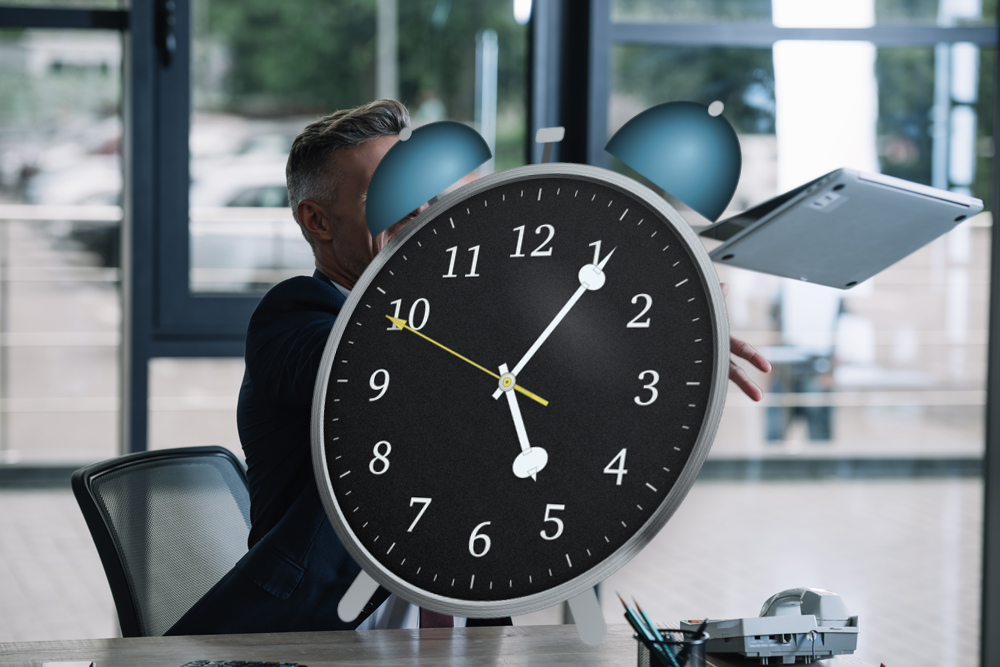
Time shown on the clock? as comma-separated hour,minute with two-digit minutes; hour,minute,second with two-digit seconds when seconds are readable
5,05,49
